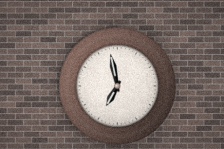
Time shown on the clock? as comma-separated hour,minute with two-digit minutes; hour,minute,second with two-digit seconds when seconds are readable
6,58
